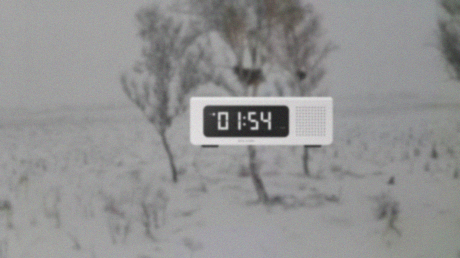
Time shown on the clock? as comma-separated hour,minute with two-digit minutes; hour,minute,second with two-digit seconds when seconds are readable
1,54
